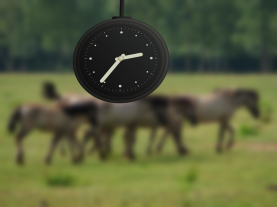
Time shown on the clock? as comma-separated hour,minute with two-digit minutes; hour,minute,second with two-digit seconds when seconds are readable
2,36
